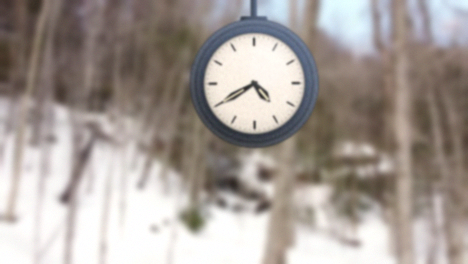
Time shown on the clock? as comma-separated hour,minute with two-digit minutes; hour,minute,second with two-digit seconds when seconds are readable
4,40
